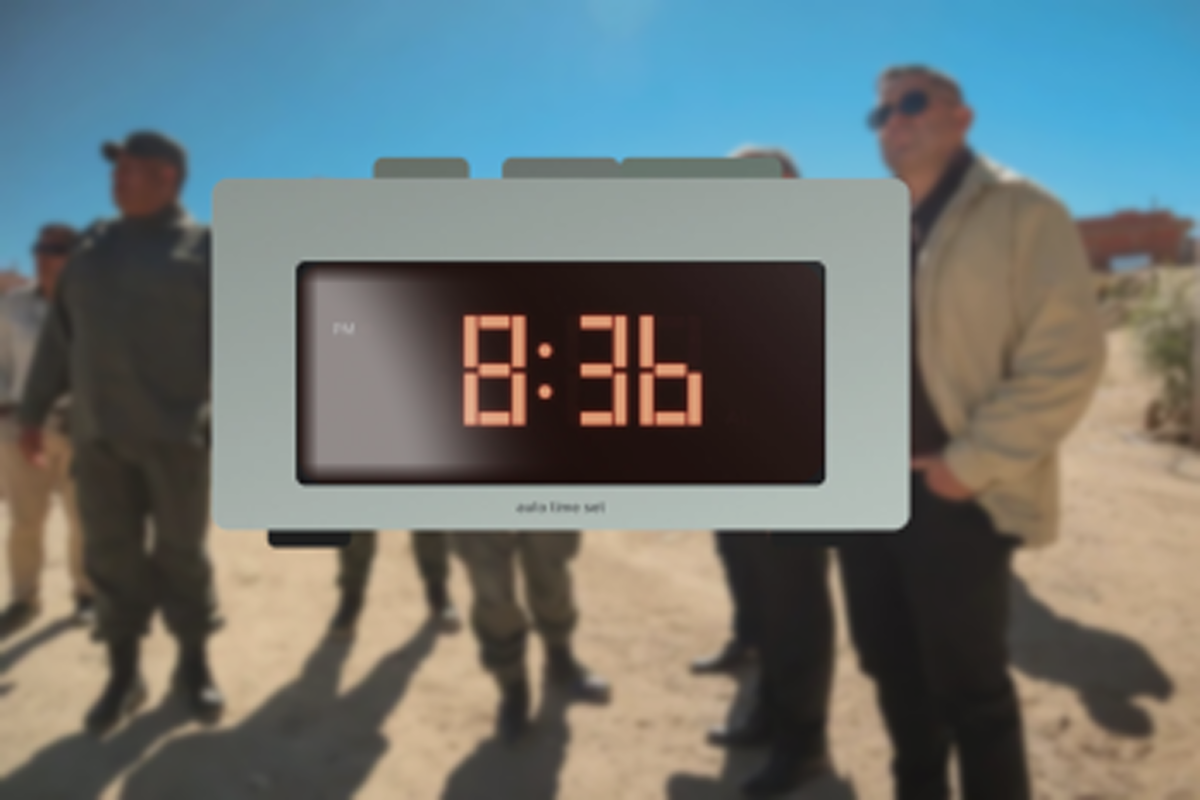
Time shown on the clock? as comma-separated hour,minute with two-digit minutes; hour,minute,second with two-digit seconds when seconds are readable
8,36
